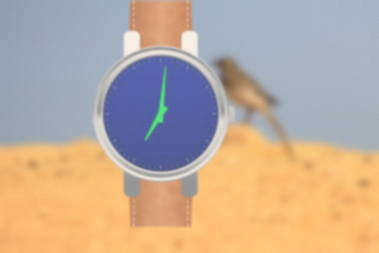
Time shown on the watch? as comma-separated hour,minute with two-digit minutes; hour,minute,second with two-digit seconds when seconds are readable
7,01
